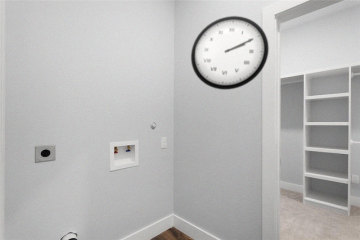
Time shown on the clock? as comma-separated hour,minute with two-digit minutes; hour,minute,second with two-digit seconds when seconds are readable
2,10
